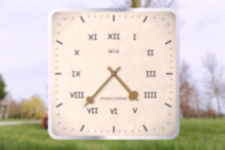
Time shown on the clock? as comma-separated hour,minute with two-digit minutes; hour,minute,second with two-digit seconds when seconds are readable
4,37
